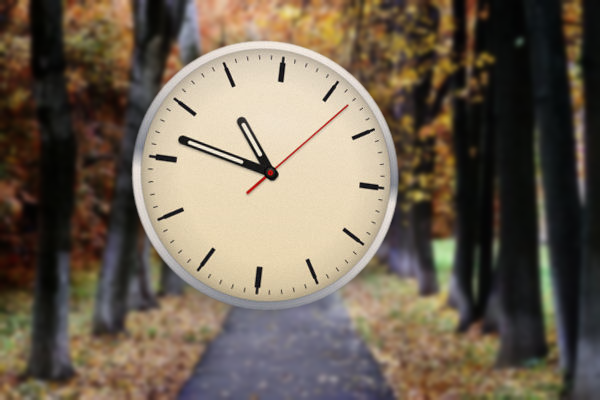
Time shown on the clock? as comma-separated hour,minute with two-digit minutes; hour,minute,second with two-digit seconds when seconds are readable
10,47,07
